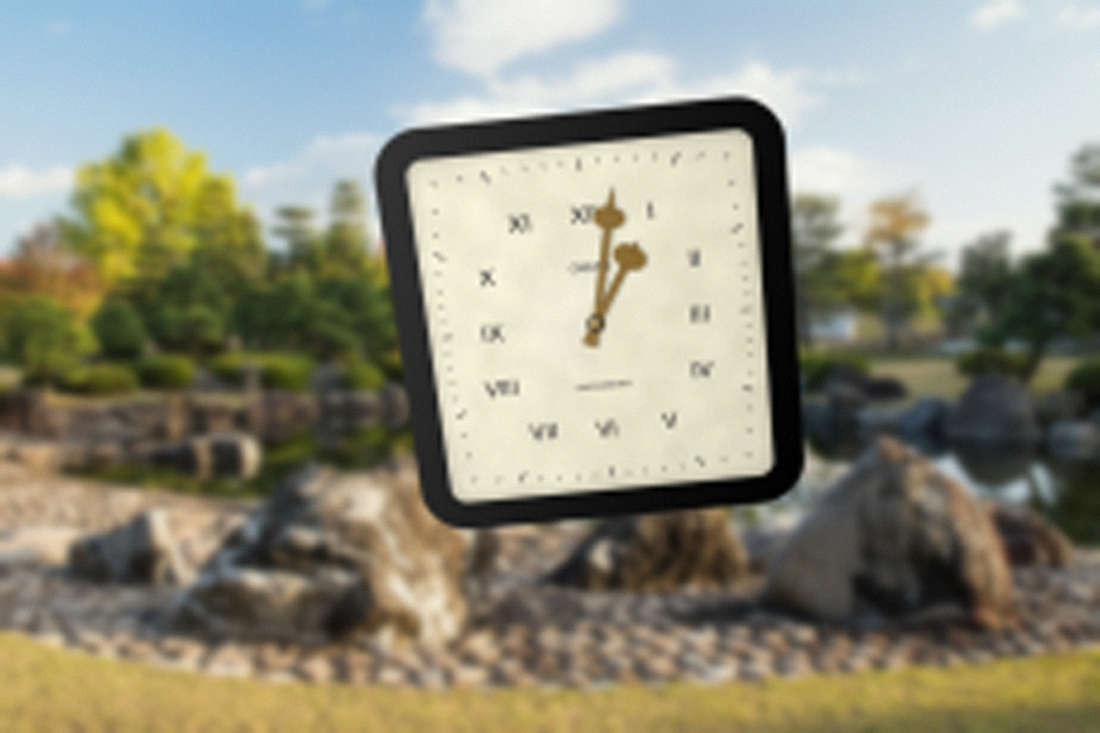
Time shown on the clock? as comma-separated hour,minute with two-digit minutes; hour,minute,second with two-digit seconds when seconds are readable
1,02
